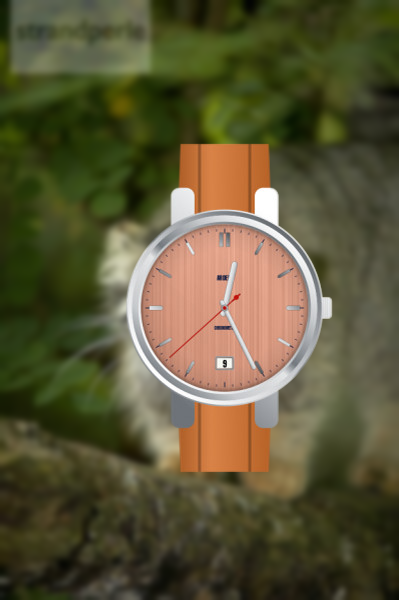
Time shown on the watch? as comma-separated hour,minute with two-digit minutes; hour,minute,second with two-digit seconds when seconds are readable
12,25,38
